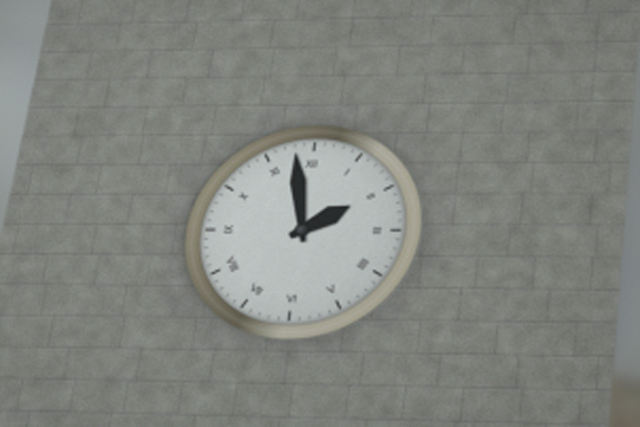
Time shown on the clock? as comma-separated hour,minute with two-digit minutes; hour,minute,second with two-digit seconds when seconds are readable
1,58
